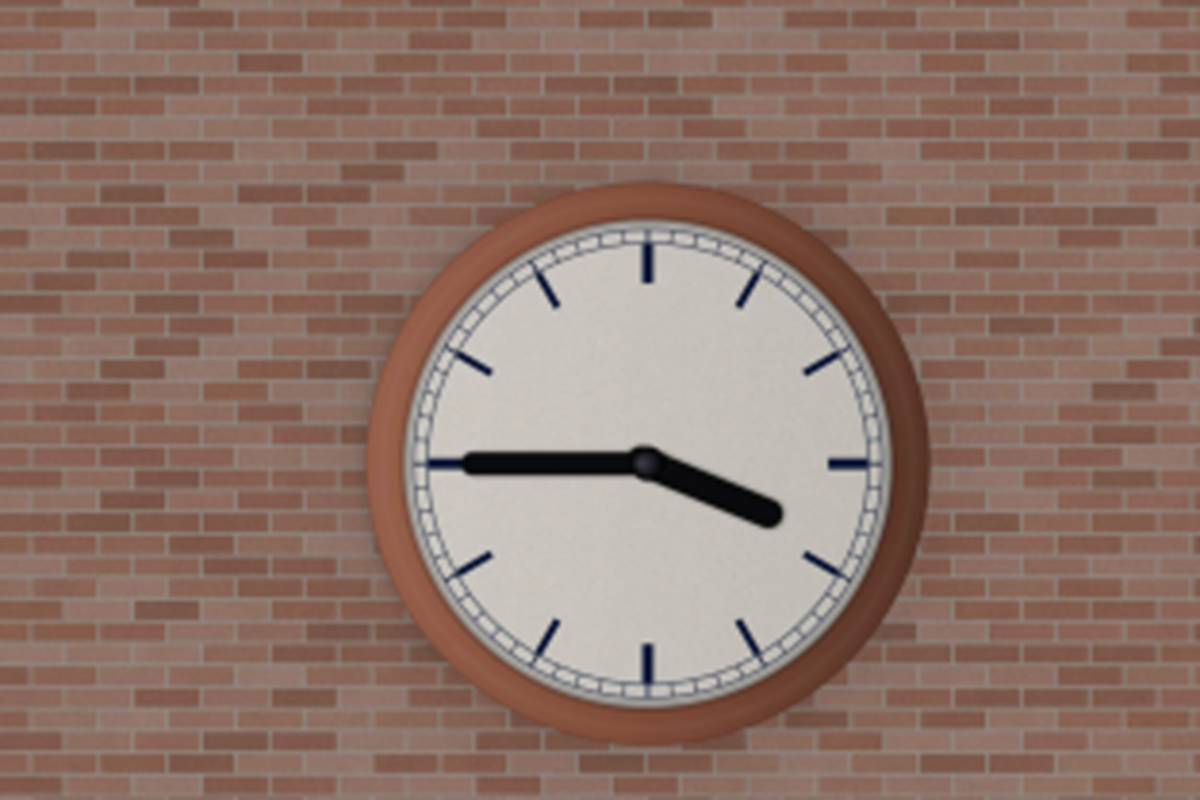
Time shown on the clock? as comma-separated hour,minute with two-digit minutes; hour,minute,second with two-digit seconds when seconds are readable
3,45
